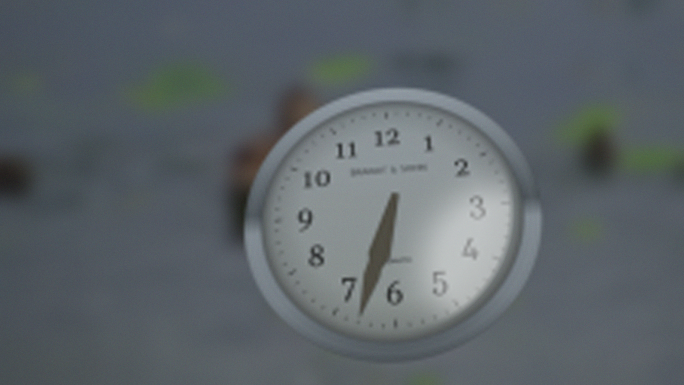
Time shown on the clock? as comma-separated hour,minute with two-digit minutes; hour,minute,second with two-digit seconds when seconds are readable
6,33
